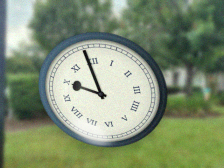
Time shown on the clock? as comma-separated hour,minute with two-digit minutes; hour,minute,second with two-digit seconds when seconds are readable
9,59
